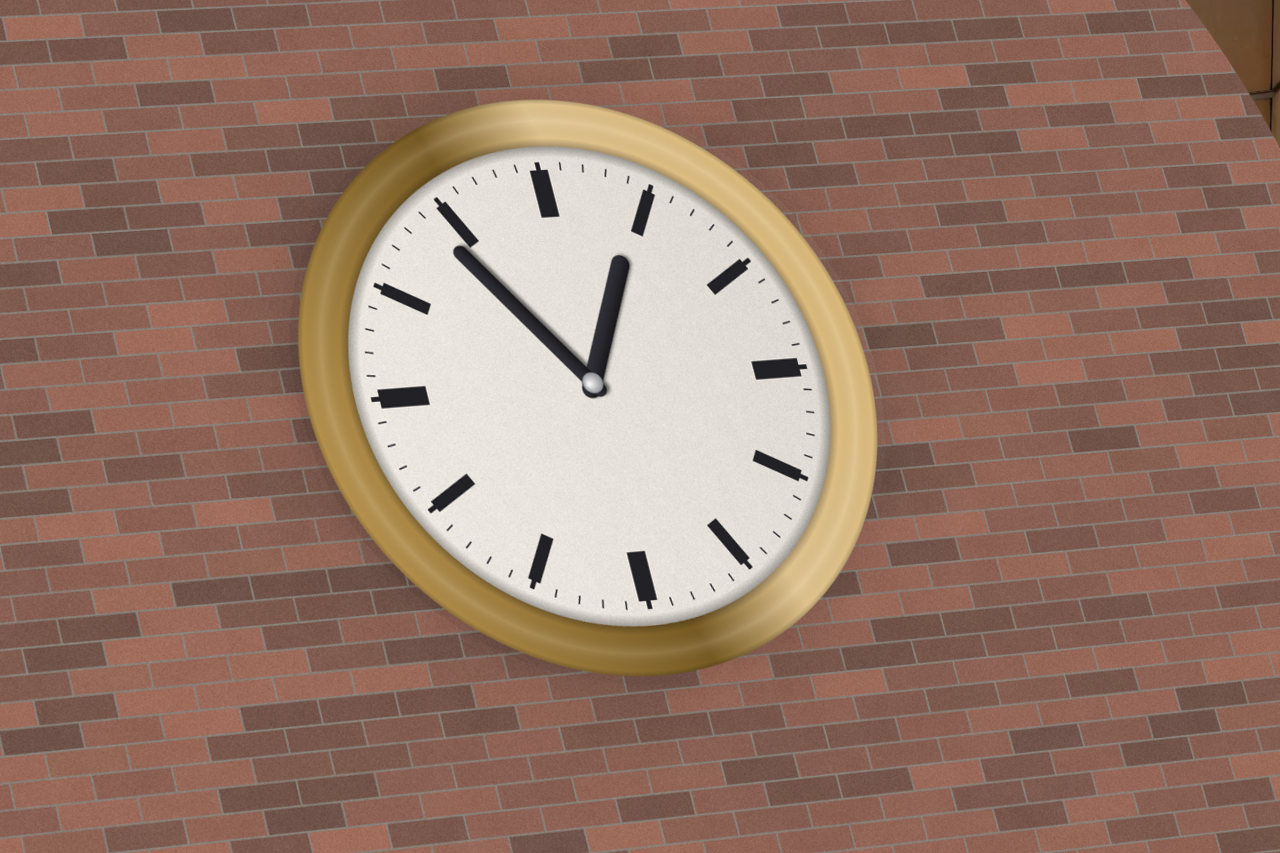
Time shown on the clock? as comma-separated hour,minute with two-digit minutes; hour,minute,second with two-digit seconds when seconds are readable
12,54
